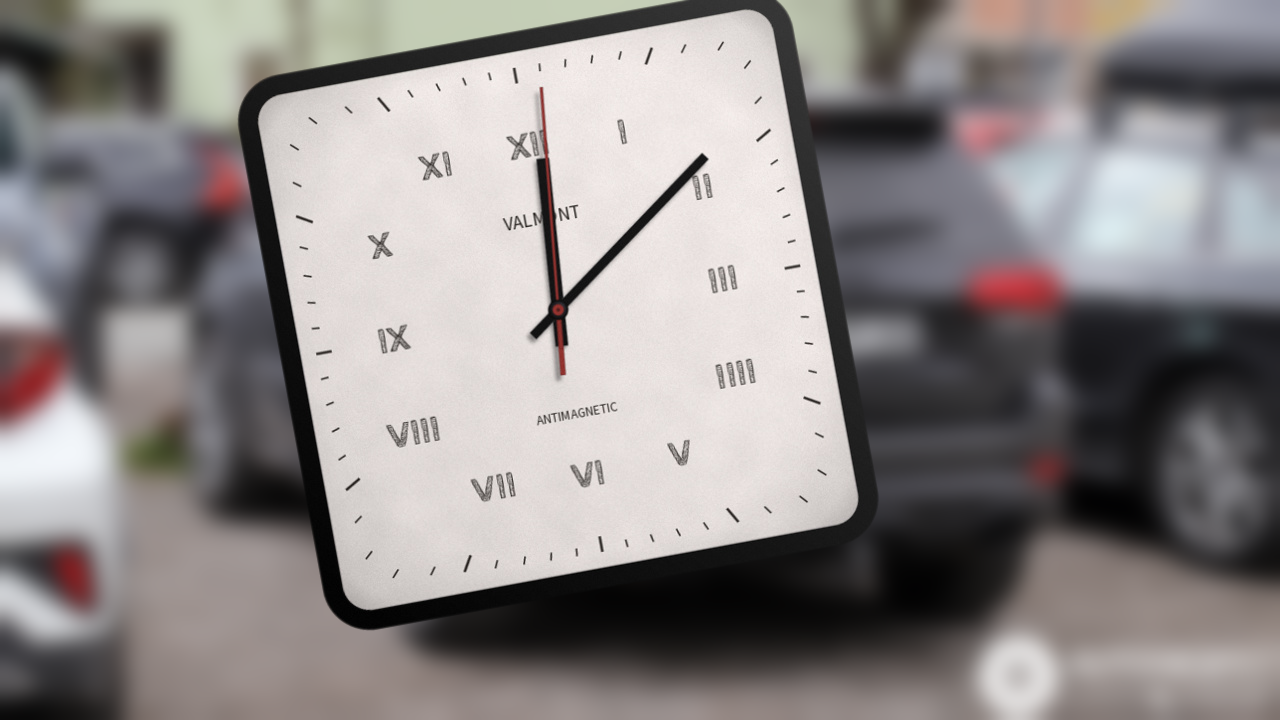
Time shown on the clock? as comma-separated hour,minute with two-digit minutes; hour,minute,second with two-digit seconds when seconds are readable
12,09,01
